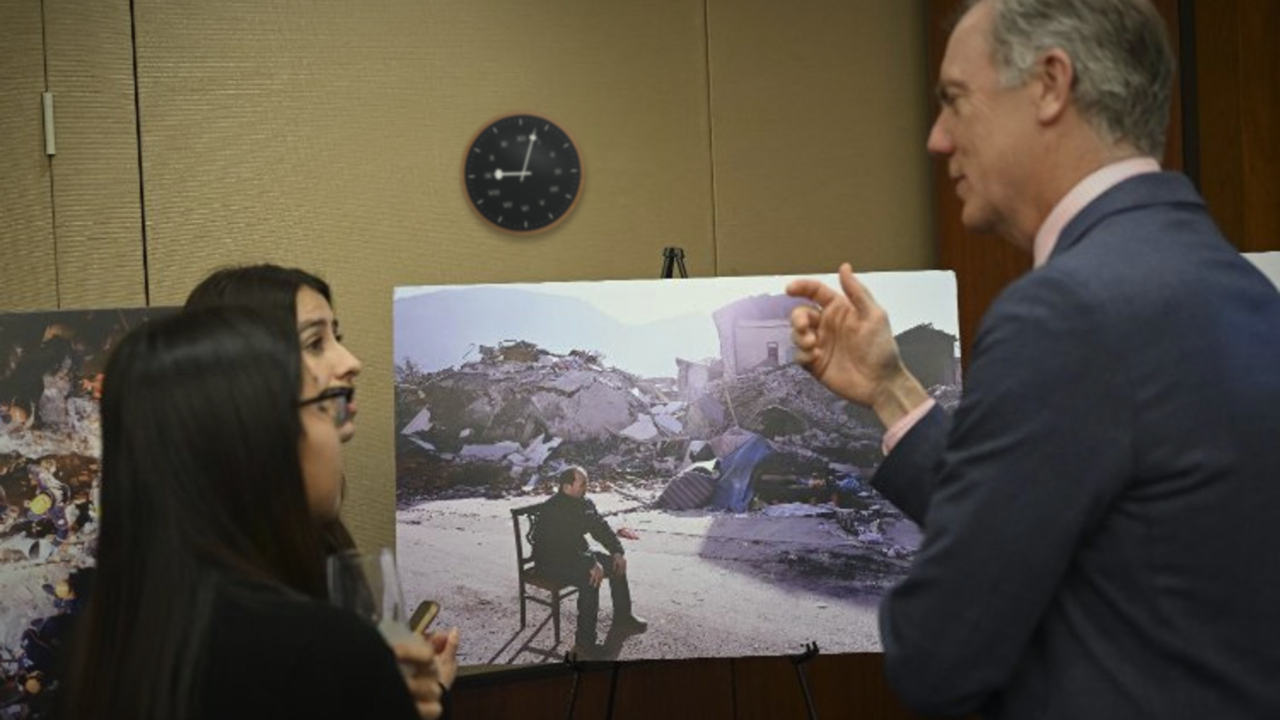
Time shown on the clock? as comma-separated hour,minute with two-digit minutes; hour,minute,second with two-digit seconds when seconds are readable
9,03
